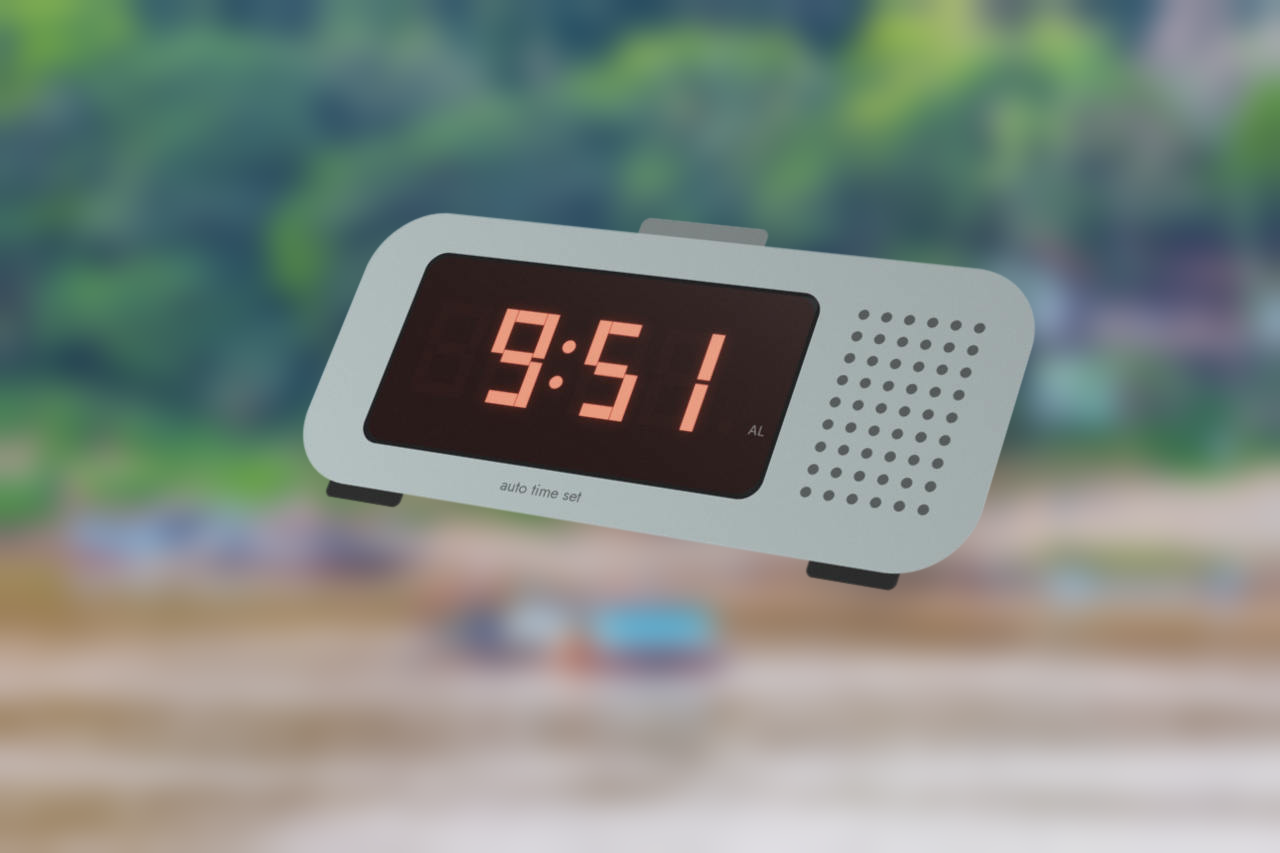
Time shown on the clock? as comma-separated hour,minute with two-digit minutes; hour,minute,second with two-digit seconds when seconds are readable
9,51
